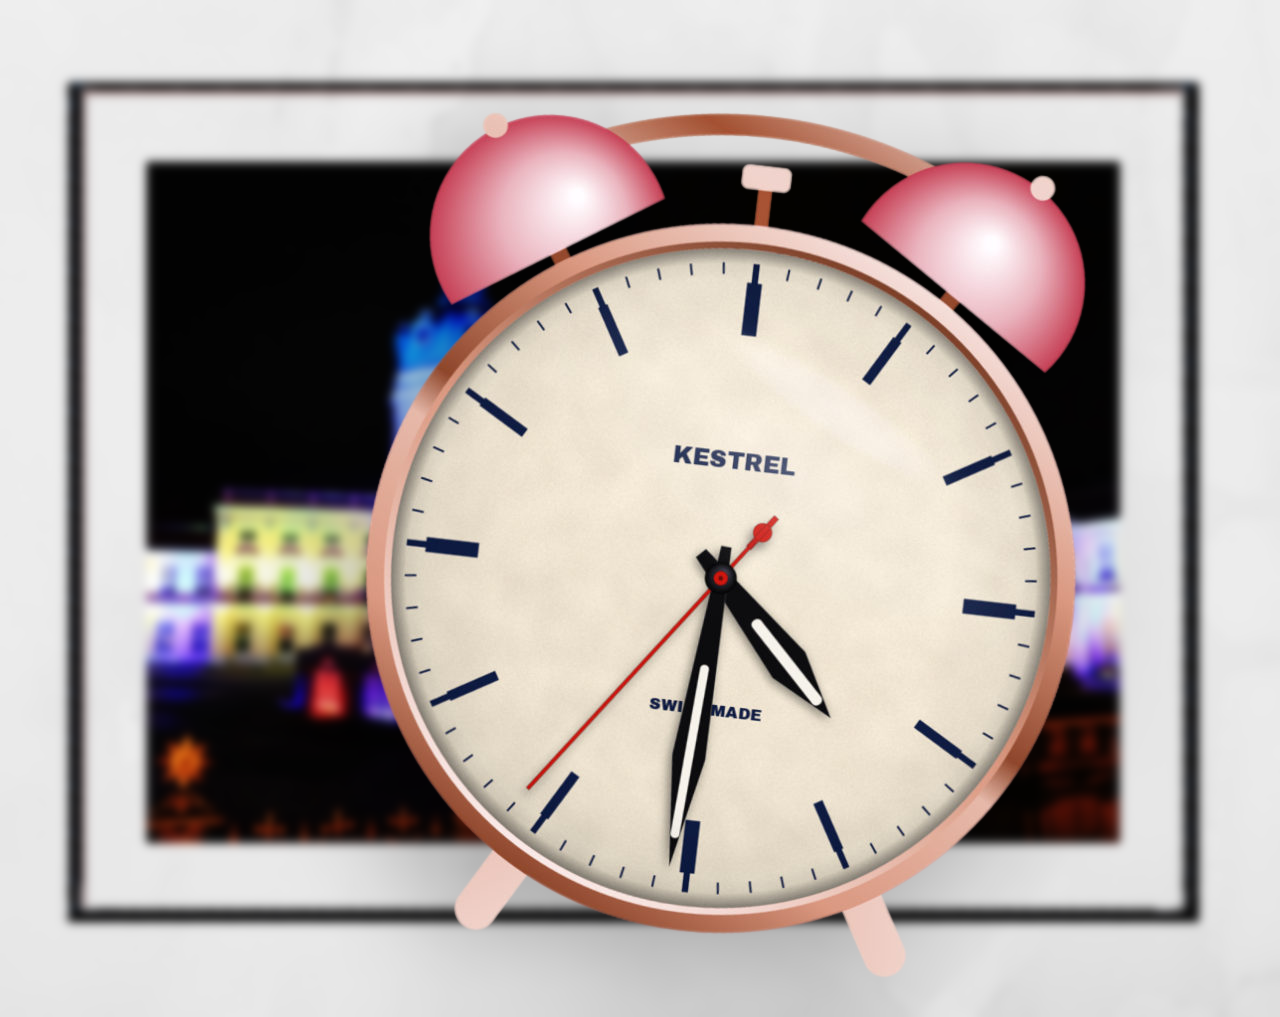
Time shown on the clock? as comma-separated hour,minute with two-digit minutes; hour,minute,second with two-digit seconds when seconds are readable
4,30,36
